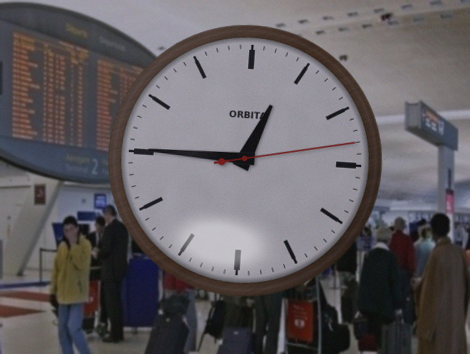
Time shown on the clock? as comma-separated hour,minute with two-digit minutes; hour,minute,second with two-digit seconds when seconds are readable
12,45,13
